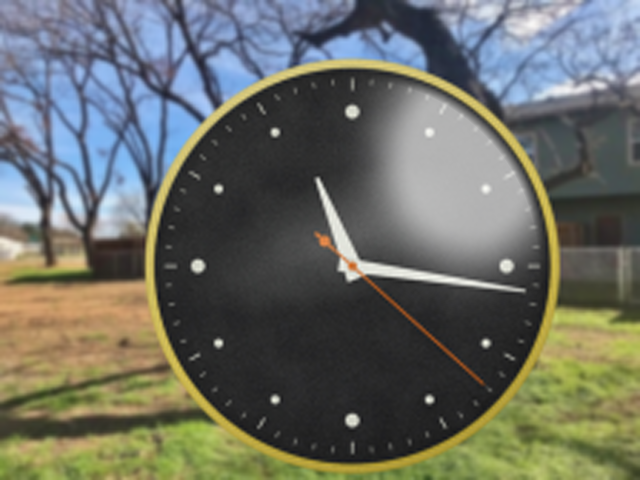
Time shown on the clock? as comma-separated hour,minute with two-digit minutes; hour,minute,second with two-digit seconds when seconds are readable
11,16,22
